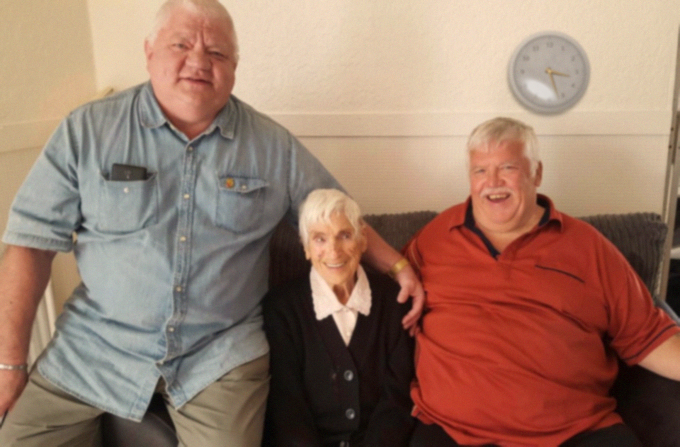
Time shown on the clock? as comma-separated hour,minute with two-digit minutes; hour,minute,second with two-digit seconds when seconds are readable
3,27
